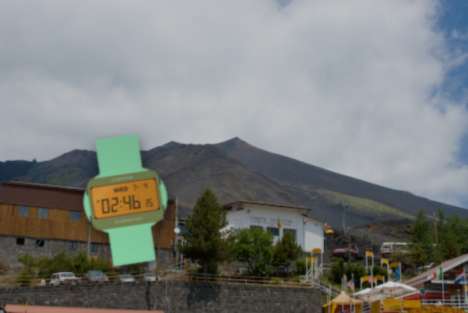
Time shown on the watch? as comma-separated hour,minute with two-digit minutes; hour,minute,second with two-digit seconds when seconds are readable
2,46
